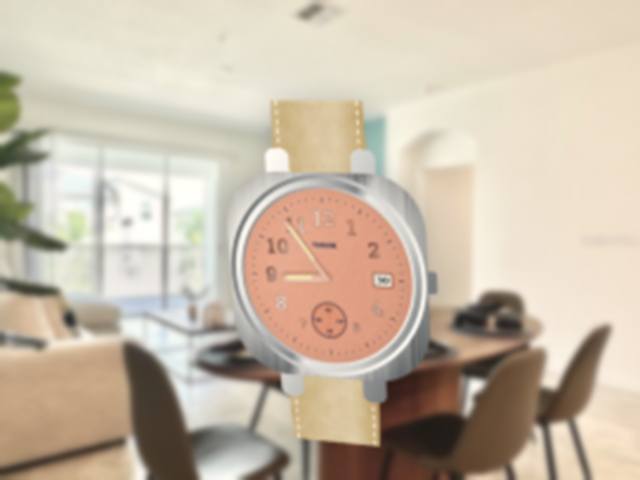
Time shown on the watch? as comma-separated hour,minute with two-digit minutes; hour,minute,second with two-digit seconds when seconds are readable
8,54
